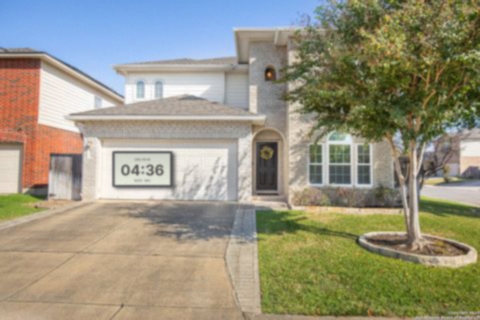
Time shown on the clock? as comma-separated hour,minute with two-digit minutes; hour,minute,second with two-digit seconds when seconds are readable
4,36
